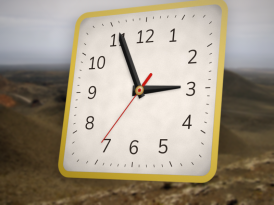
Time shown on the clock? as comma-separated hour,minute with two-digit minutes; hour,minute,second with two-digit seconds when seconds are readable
2,55,36
